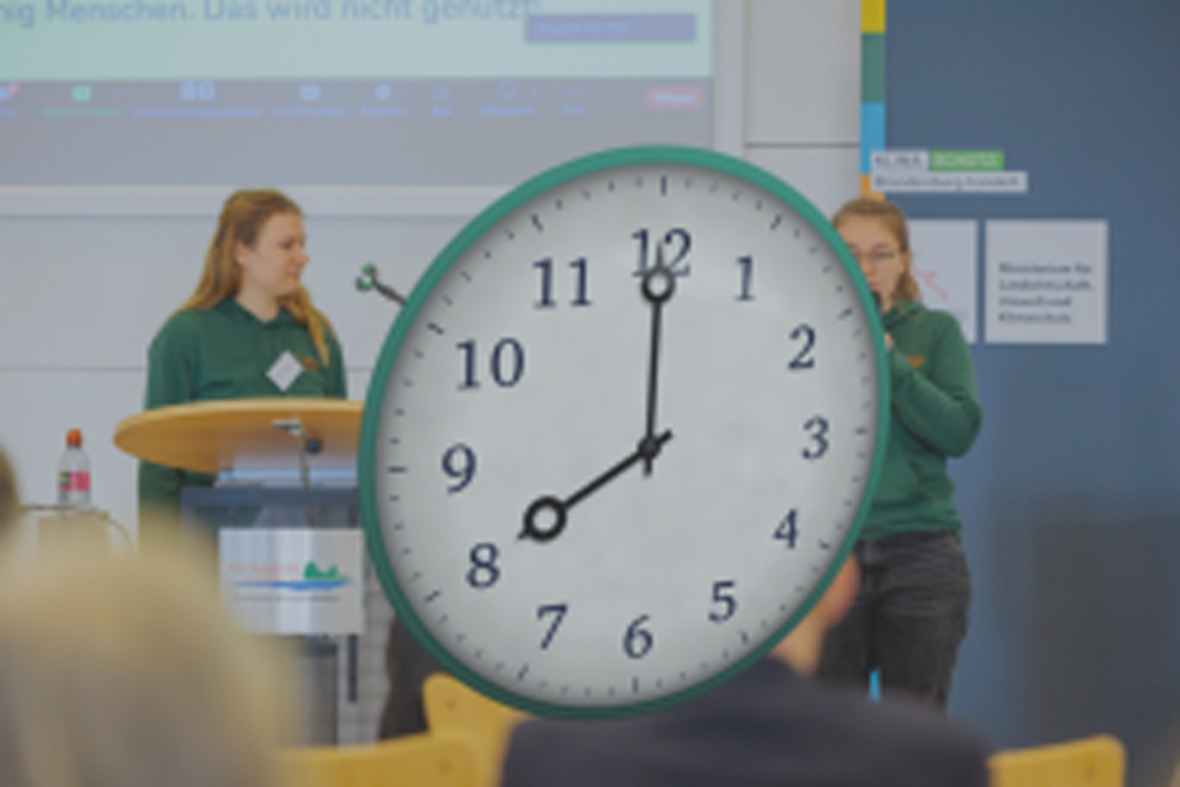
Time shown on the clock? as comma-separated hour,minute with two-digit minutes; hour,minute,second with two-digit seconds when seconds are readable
8,00
